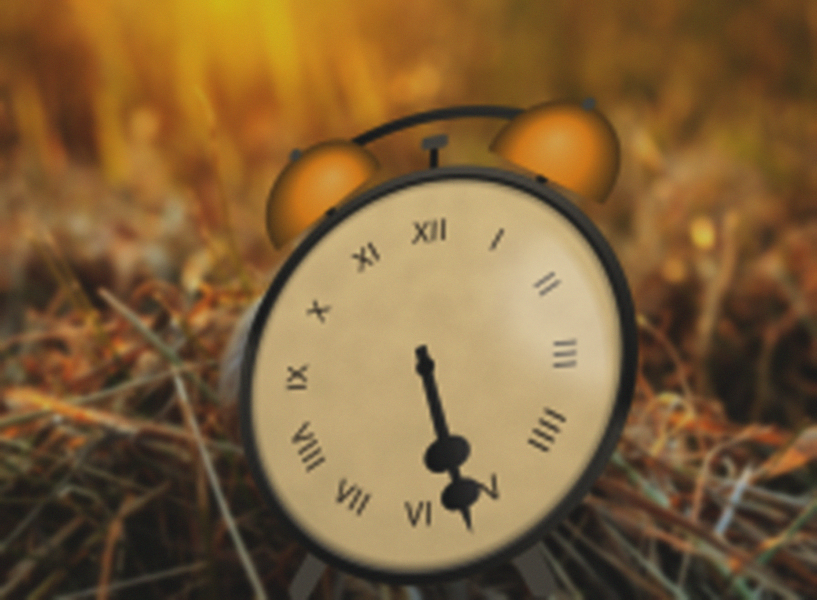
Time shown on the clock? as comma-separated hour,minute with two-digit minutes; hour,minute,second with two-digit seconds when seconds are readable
5,27
